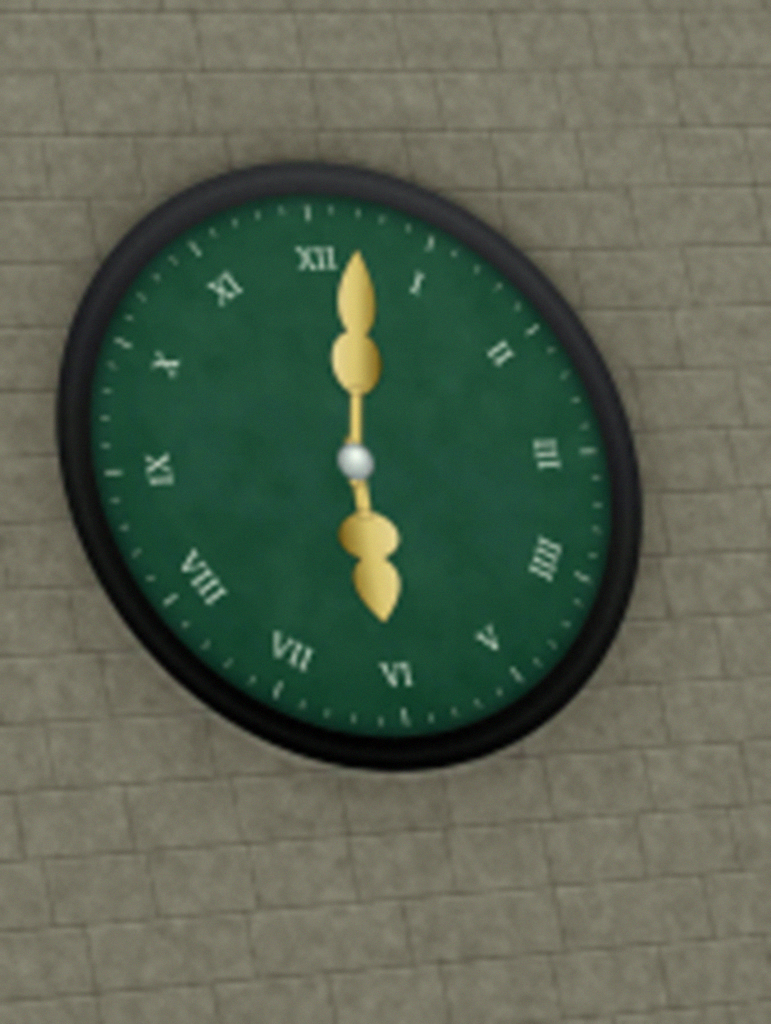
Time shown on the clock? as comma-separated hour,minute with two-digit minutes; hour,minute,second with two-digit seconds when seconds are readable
6,02
